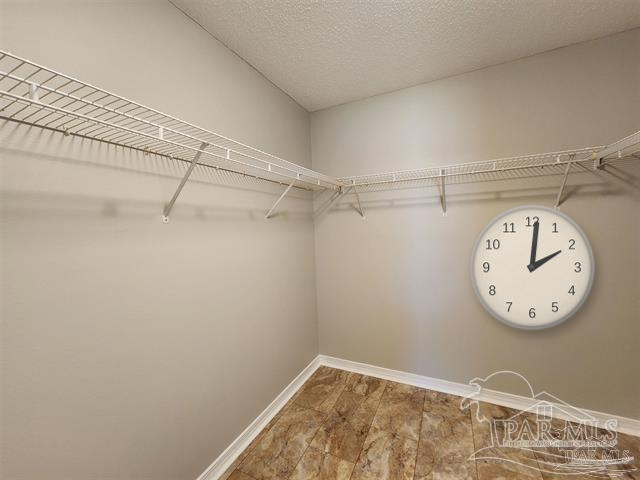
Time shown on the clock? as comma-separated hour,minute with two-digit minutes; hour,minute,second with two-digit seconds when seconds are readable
2,01
